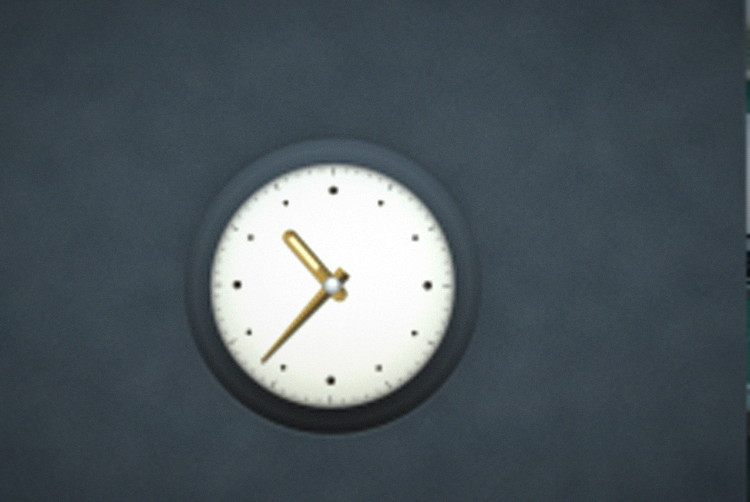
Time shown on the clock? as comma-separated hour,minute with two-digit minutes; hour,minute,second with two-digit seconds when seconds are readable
10,37
